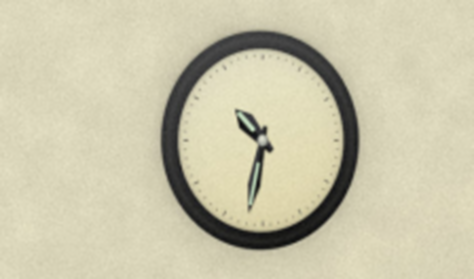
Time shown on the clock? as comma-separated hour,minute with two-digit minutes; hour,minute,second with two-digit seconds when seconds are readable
10,32
